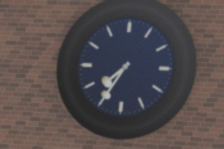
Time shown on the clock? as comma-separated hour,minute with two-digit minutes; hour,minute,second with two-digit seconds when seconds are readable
7,35
